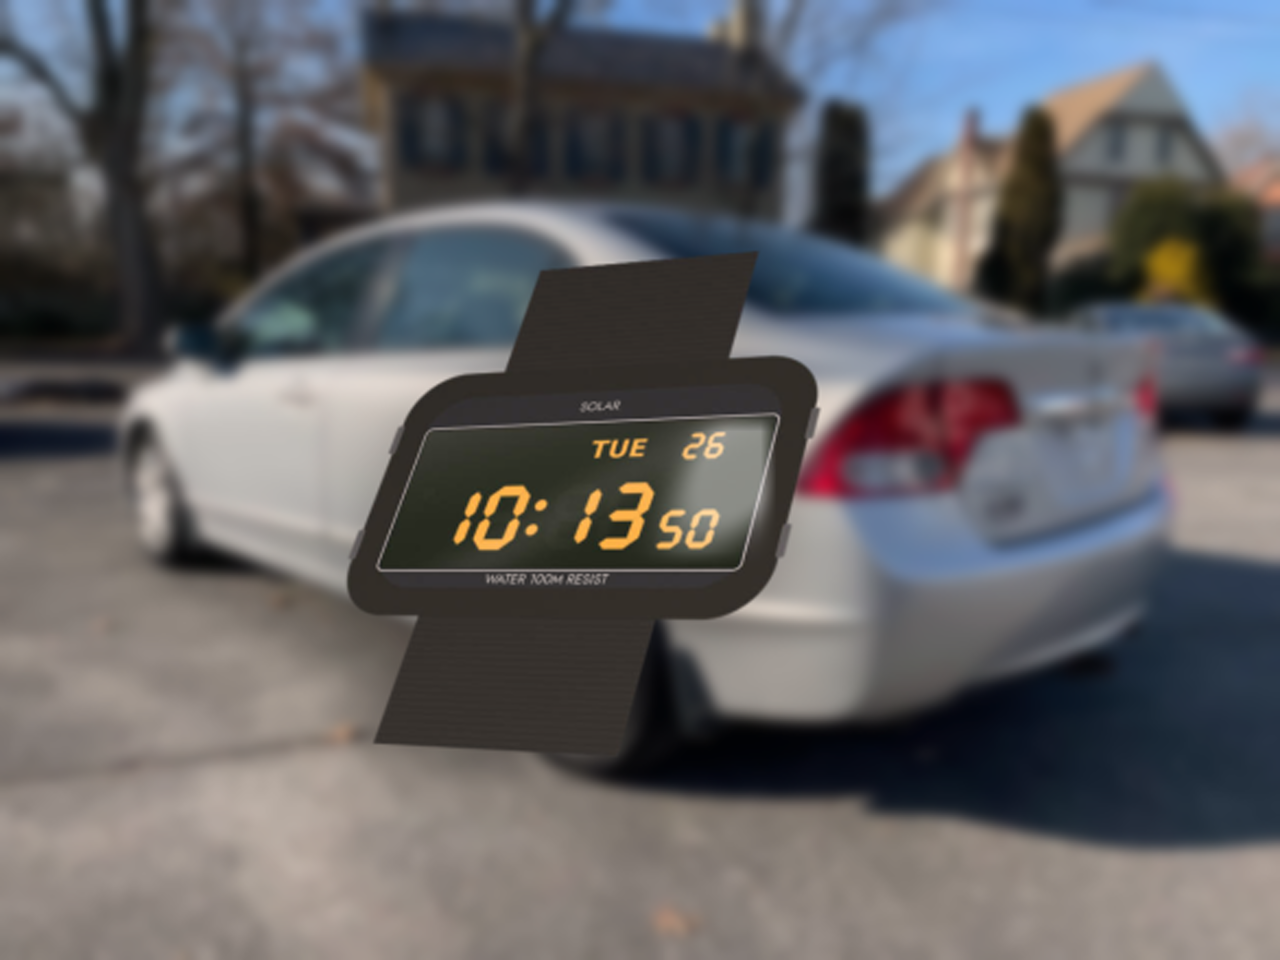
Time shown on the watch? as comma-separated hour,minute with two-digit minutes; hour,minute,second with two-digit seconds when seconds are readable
10,13,50
